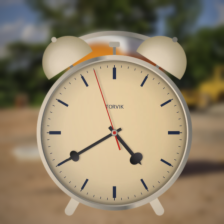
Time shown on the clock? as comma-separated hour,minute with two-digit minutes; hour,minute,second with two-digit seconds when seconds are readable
4,39,57
